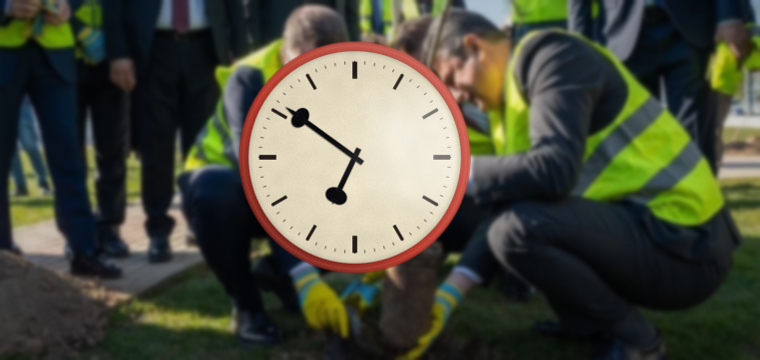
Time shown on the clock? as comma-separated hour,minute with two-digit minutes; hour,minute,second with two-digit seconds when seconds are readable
6,51
